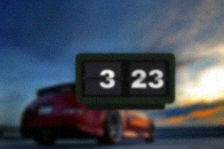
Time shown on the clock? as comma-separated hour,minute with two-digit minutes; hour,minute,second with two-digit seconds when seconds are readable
3,23
